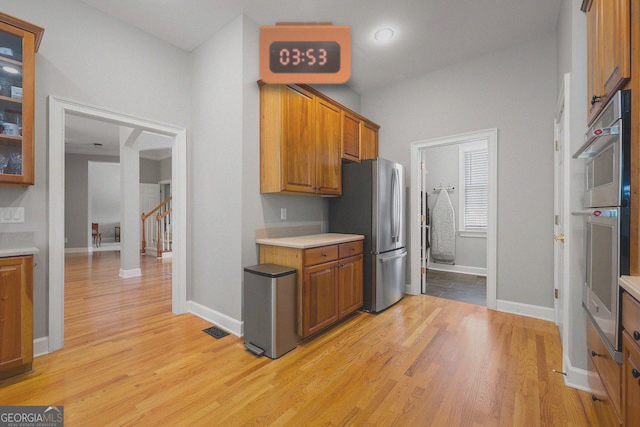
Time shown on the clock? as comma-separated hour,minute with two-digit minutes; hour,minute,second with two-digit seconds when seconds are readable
3,53
